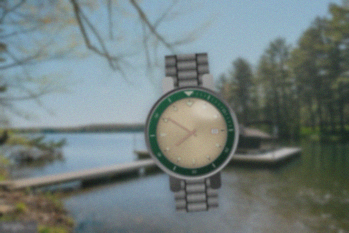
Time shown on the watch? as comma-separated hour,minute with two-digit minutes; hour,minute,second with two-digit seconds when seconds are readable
7,51
